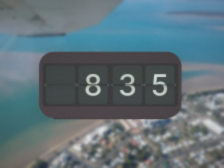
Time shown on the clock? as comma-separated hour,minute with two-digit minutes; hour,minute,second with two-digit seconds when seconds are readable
8,35
